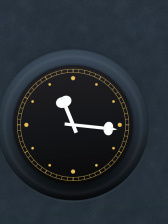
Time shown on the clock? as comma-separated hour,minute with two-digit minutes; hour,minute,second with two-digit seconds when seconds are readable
11,16
